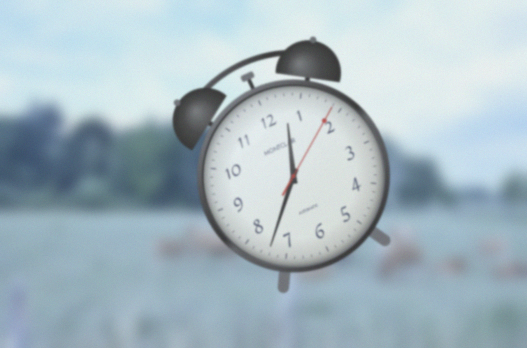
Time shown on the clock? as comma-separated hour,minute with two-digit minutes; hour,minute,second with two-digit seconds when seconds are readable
12,37,09
